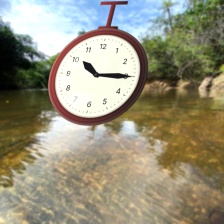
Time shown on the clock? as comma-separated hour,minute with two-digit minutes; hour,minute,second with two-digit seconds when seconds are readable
10,15
